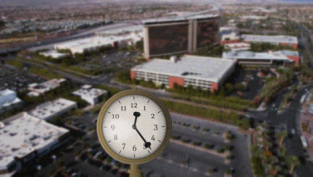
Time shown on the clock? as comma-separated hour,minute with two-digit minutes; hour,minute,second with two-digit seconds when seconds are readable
12,24
